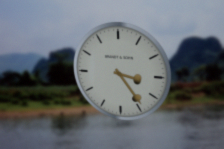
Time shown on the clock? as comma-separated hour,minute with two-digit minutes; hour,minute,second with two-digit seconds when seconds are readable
3,24
